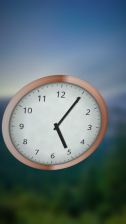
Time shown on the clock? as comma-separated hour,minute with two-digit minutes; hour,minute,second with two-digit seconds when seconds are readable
5,05
